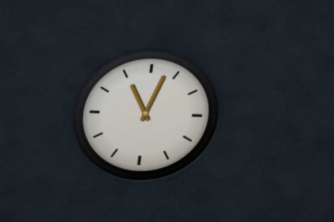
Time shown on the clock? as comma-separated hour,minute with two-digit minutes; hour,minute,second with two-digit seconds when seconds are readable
11,03
